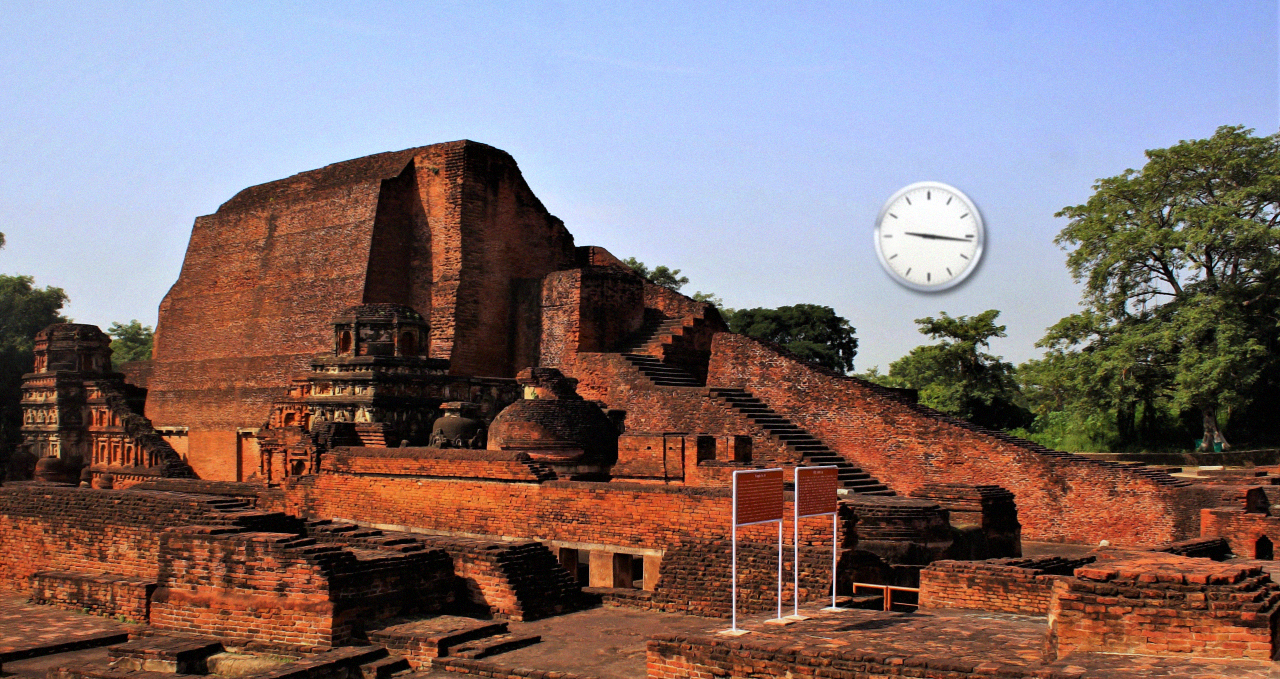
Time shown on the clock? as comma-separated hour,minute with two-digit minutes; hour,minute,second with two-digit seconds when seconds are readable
9,16
